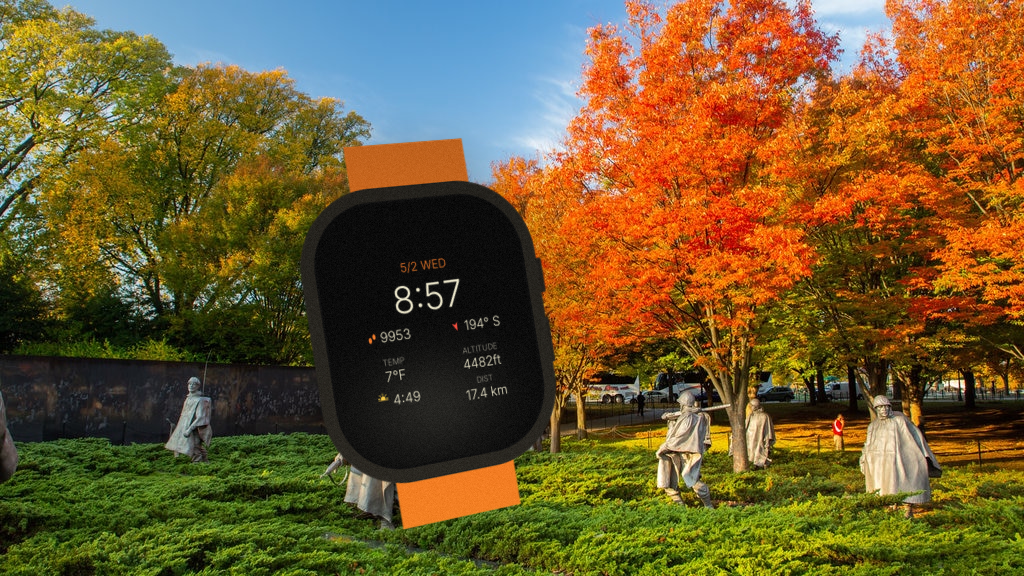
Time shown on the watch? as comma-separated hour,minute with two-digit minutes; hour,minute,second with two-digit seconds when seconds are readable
8,57
